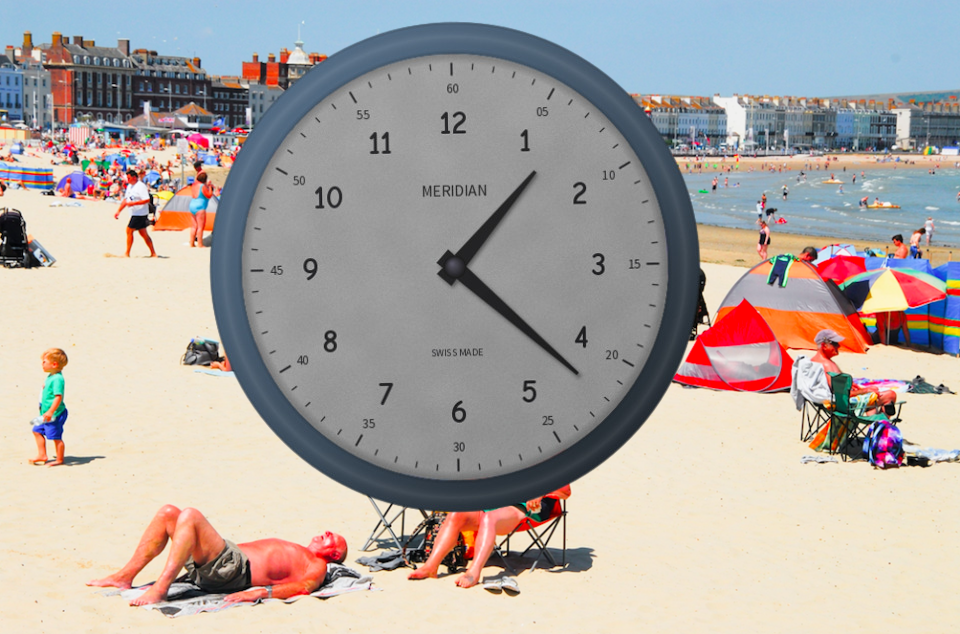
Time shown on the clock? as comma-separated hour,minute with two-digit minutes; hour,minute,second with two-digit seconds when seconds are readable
1,22
